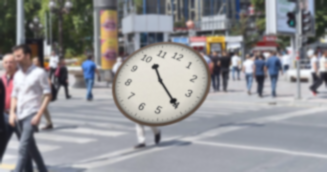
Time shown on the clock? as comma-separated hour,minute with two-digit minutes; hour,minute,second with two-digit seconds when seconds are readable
10,20
